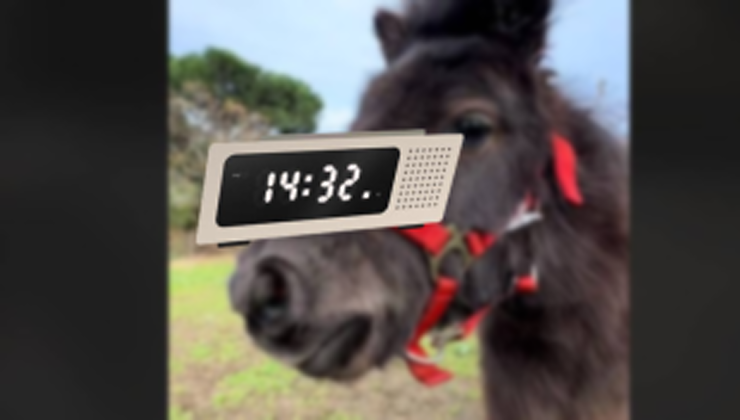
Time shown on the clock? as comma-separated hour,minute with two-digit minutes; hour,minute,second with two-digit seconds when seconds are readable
14,32
